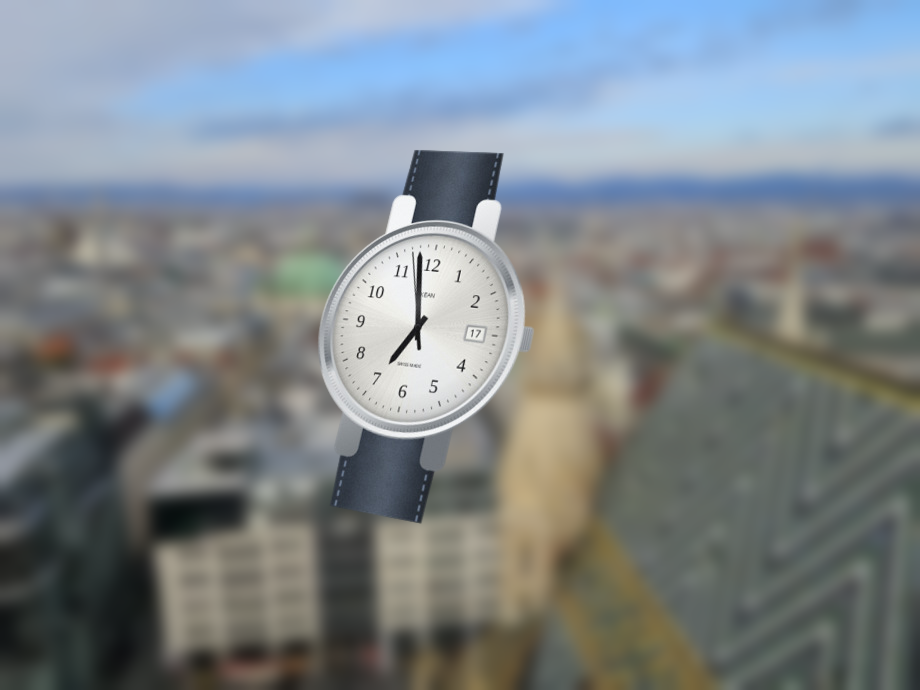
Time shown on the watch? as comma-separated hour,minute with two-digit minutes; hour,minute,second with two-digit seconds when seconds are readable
6,57,57
